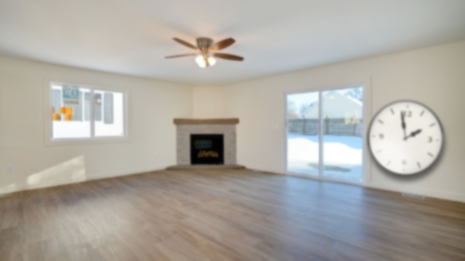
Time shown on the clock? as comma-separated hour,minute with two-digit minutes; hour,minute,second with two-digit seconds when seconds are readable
1,58
